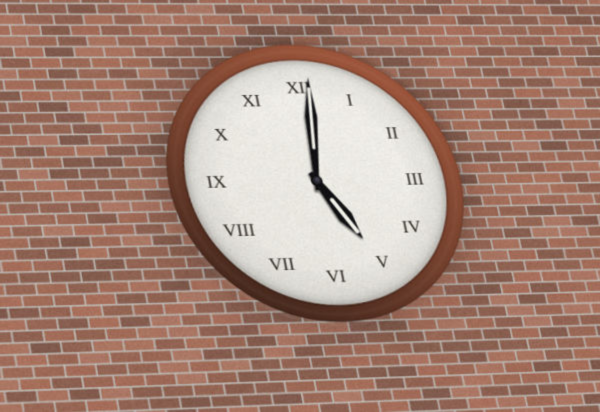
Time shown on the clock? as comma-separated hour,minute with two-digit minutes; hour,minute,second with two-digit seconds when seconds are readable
5,01
